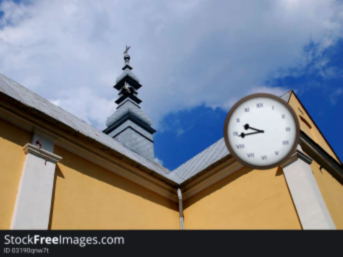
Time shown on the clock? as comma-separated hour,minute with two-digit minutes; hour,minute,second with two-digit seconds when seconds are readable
9,44
